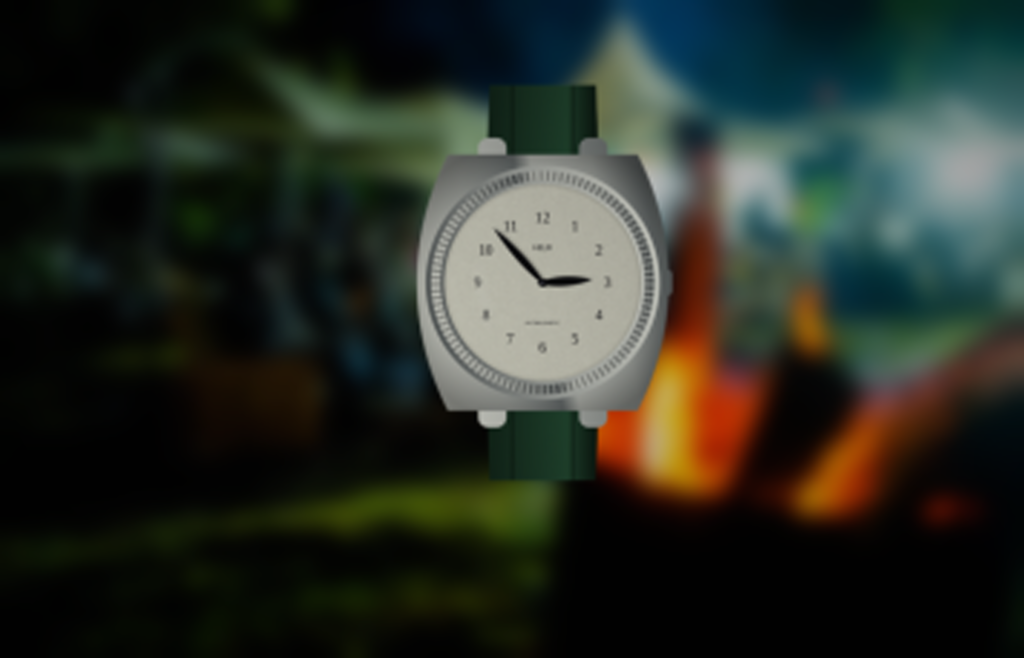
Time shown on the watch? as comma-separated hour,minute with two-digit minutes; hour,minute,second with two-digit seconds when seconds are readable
2,53
